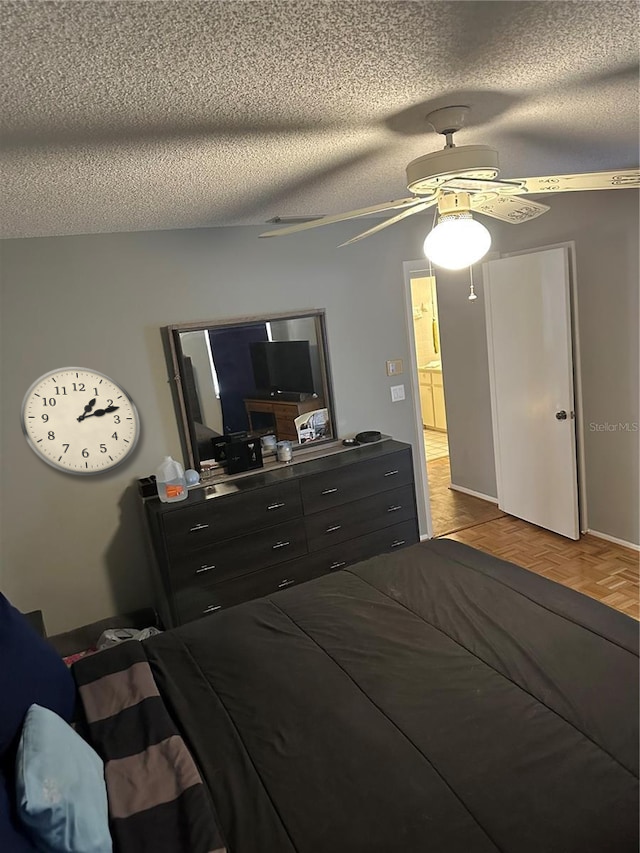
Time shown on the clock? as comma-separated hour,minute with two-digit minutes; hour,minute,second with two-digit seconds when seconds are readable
1,12
